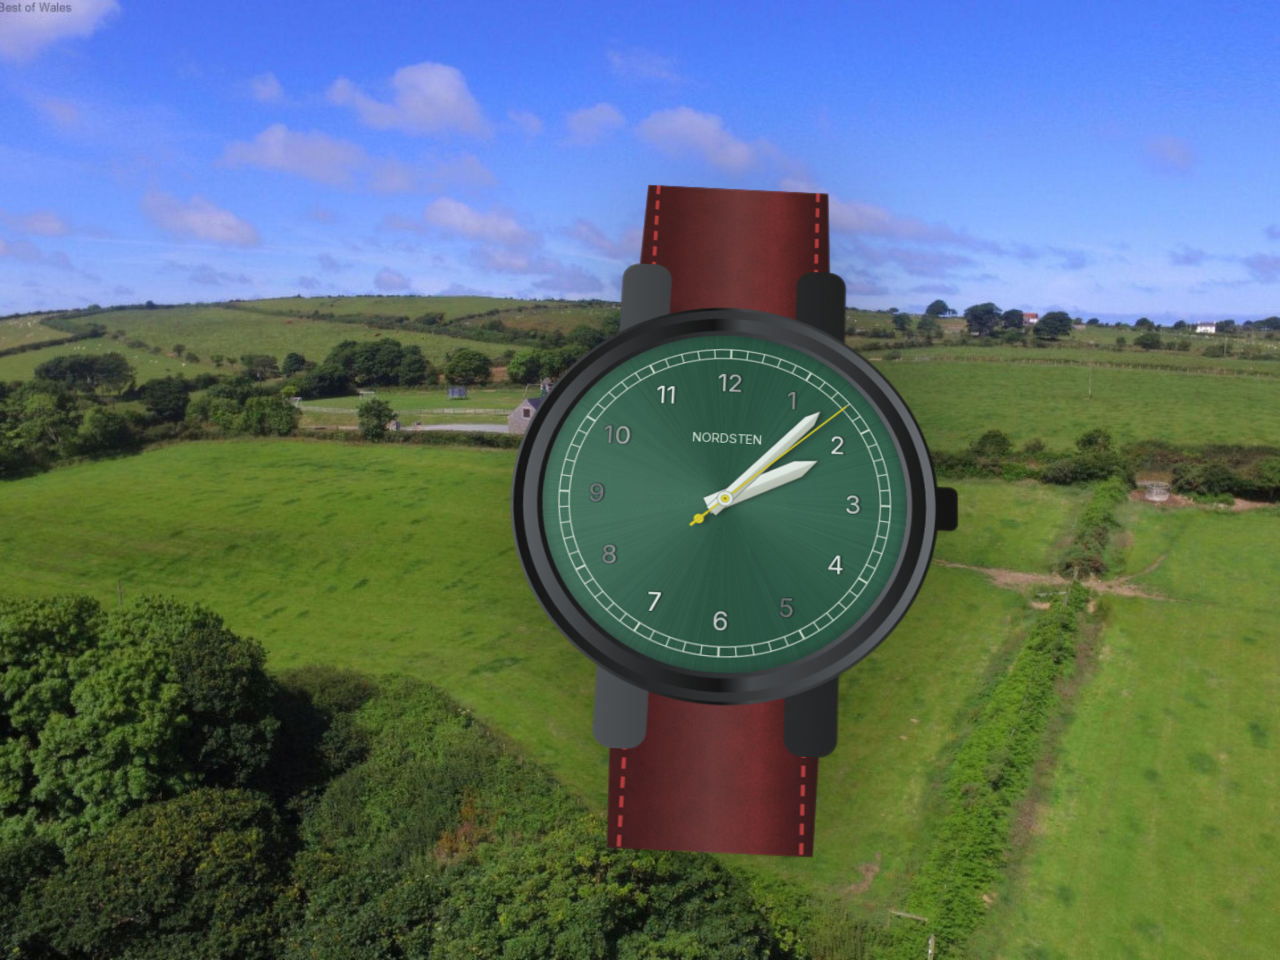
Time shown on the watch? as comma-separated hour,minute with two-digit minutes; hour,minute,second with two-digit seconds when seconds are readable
2,07,08
